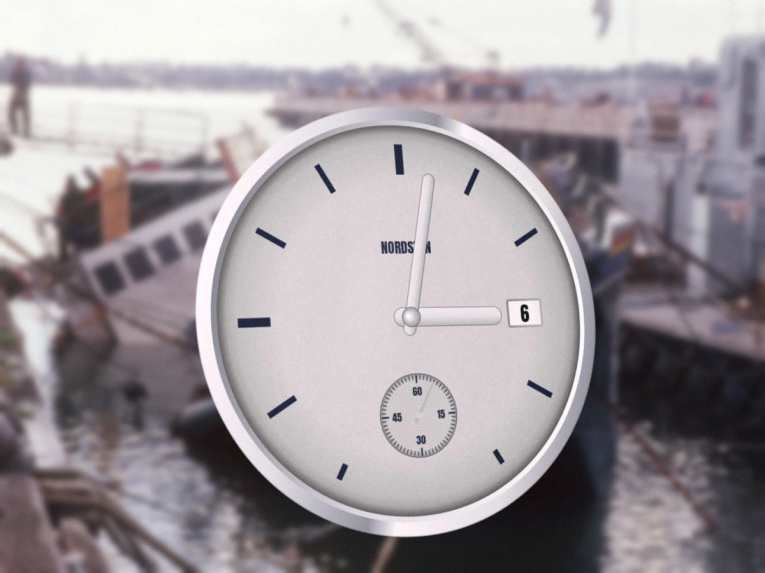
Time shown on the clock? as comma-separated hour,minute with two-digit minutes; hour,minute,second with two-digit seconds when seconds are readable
3,02,05
